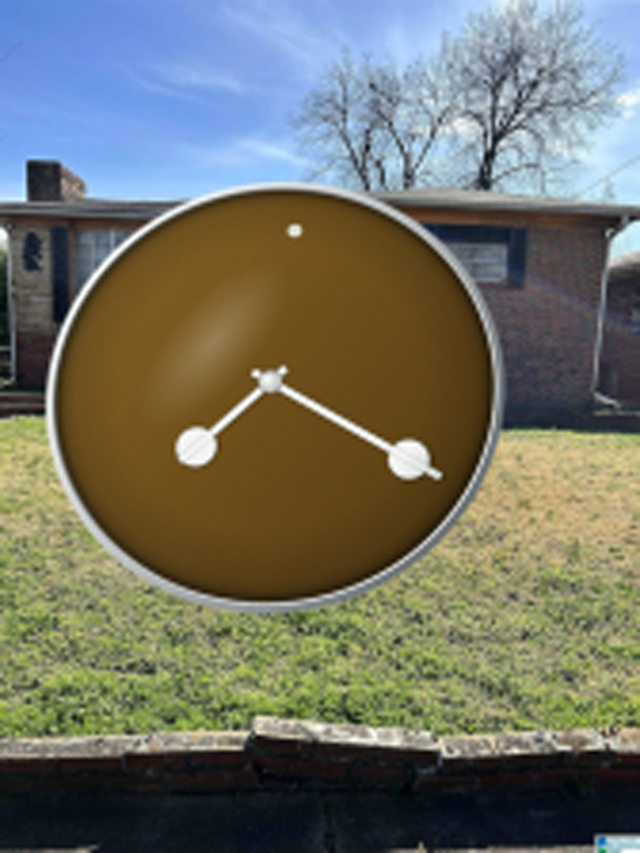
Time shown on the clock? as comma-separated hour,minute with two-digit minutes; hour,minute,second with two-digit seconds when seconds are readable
7,19
